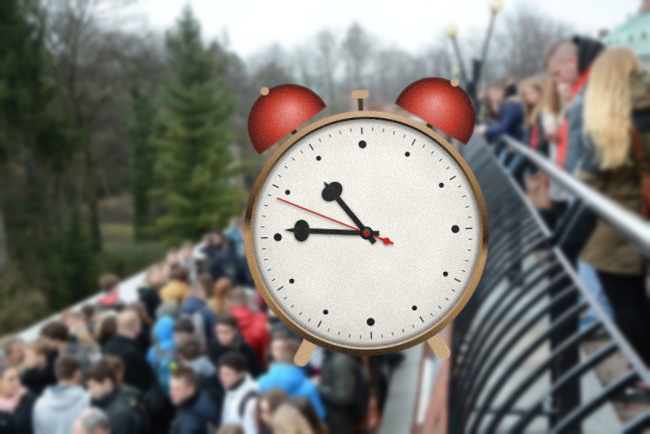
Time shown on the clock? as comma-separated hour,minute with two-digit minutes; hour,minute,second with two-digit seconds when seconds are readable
10,45,49
